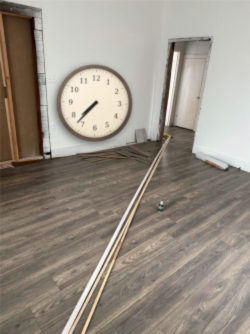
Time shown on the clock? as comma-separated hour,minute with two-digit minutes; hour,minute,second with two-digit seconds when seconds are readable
7,37
